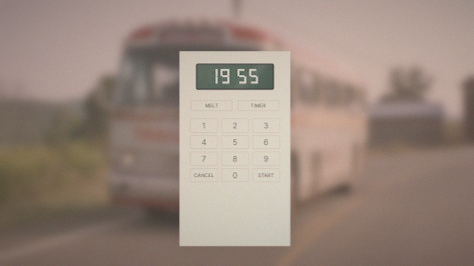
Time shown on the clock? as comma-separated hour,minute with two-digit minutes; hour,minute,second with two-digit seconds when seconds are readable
19,55
